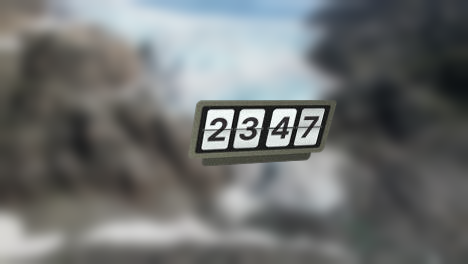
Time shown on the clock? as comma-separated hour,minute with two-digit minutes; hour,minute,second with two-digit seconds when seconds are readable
23,47
